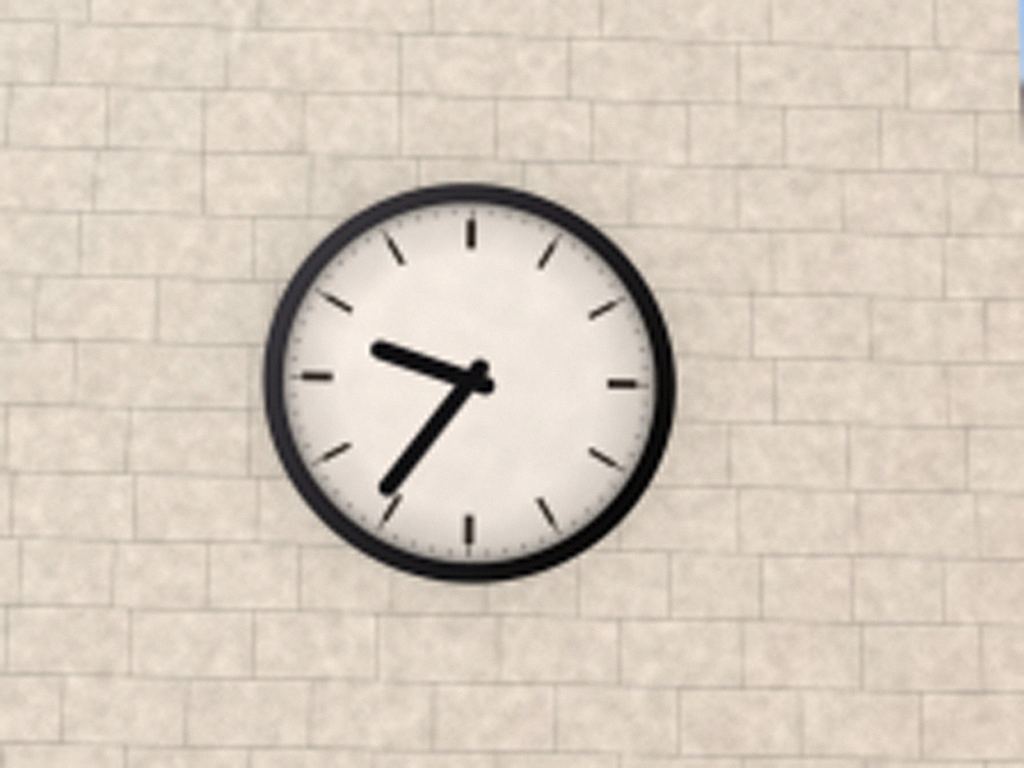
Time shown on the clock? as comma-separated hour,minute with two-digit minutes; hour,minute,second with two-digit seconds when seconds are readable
9,36
